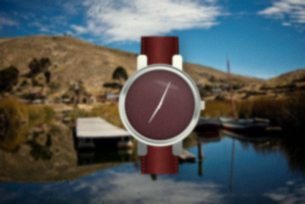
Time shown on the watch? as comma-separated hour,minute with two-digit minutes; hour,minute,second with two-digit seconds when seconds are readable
7,04
